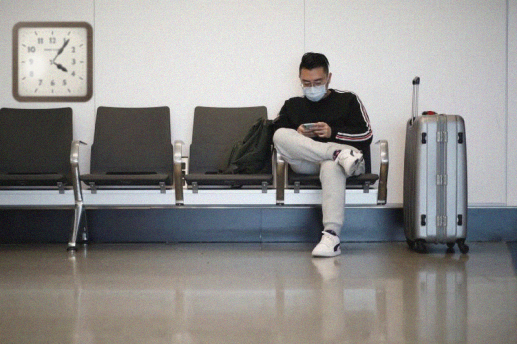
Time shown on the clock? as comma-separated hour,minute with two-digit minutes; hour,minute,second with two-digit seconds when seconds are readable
4,06
